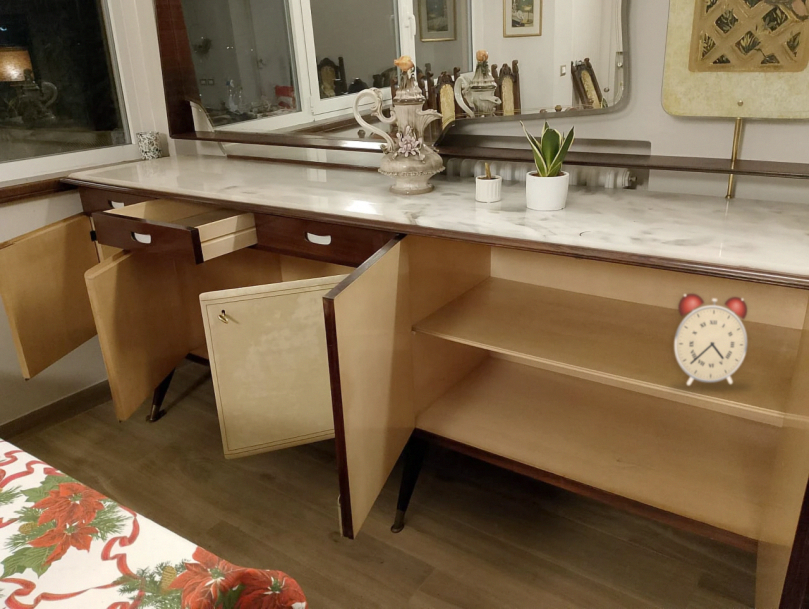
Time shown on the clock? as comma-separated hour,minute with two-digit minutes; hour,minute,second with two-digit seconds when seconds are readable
4,38
